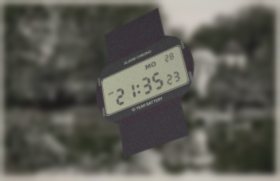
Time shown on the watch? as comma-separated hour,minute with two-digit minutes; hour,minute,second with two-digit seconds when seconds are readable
21,35,23
